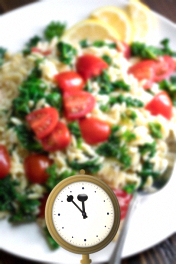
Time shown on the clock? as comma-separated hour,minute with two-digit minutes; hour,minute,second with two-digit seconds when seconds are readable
11,53
